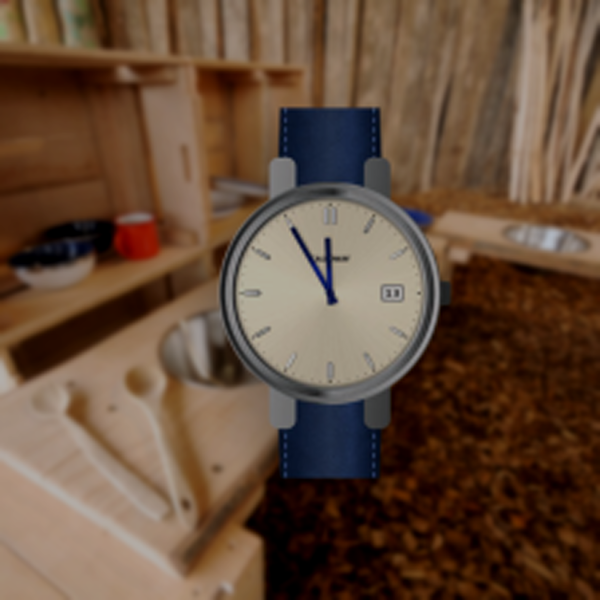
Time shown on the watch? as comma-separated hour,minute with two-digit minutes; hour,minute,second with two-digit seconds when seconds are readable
11,55
